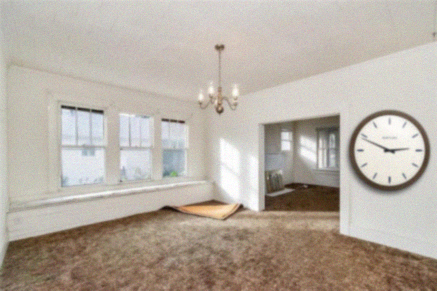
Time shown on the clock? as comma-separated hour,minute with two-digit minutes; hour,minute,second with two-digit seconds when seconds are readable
2,49
